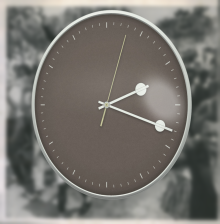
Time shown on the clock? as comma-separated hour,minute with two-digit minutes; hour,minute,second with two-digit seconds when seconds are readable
2,18,03
